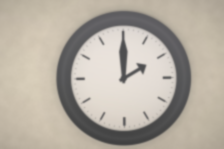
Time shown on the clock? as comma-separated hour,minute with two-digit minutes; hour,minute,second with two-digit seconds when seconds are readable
2,00
